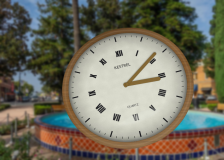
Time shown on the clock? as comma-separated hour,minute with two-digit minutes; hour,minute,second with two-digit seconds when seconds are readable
3,09
